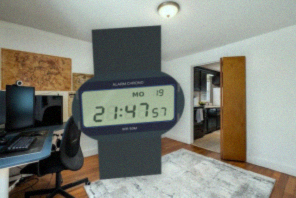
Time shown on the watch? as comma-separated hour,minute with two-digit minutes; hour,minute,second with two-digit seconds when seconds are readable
21,47,57
